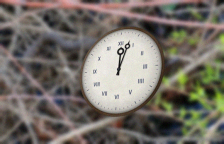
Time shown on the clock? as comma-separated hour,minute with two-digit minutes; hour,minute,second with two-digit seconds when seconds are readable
12,03
